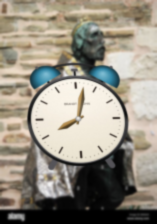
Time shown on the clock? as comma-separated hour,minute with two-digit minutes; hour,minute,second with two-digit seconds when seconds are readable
8,02
